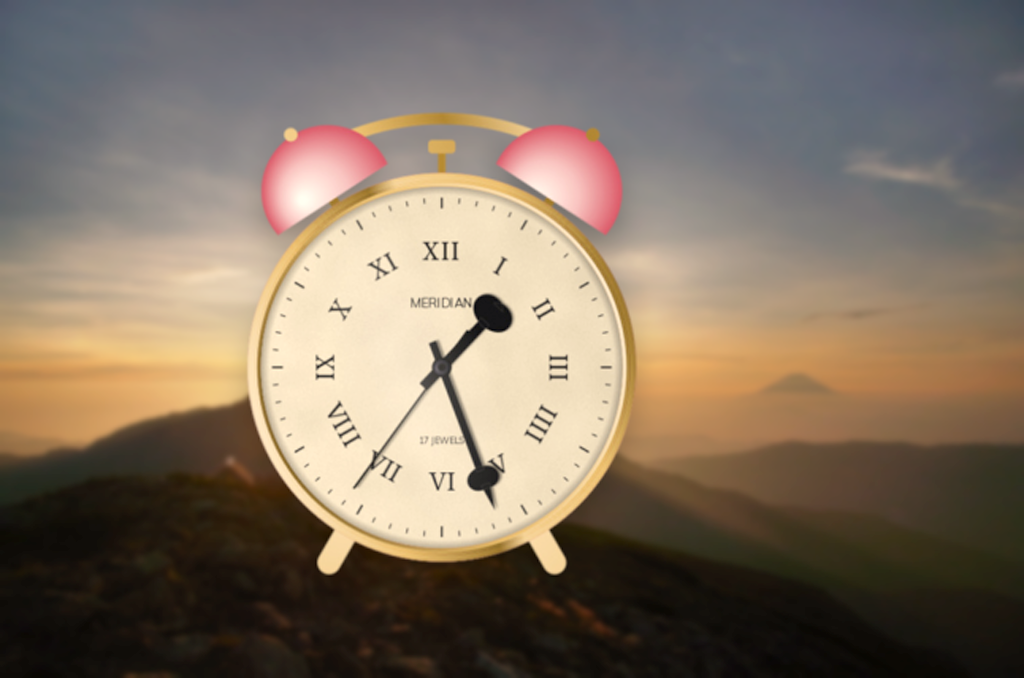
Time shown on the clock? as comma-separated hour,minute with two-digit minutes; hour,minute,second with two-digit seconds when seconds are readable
1,26,36
